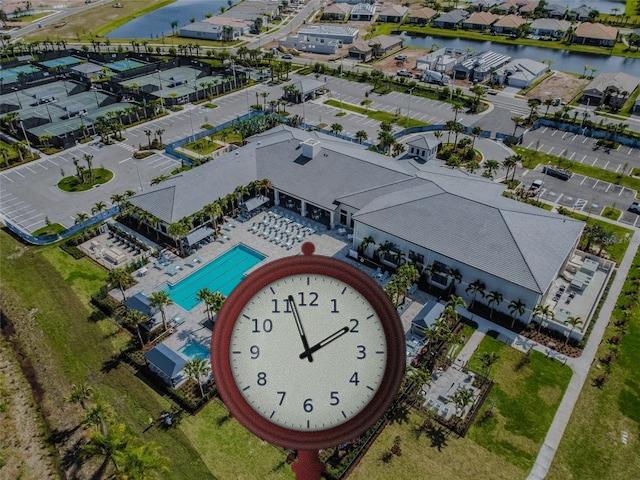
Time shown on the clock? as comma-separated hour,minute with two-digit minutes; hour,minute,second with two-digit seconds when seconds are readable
1,57
